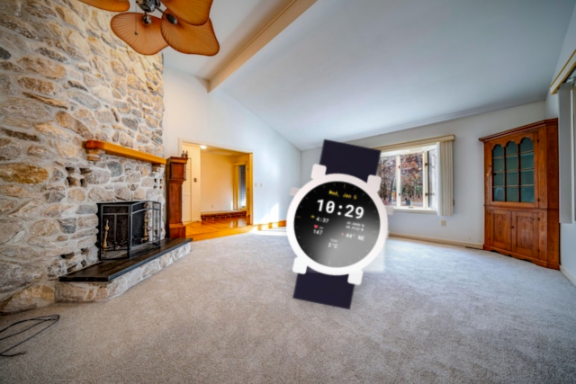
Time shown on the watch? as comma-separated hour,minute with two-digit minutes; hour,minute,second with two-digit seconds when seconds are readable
10,29
